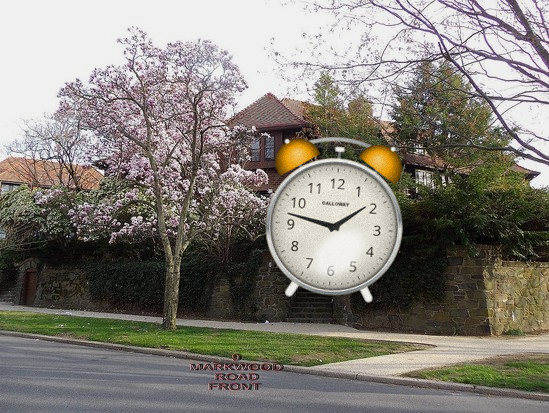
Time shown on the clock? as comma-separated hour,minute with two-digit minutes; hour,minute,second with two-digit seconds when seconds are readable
1,47
